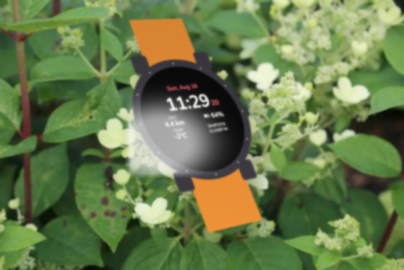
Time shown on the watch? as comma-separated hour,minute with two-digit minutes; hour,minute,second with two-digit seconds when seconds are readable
11,29
